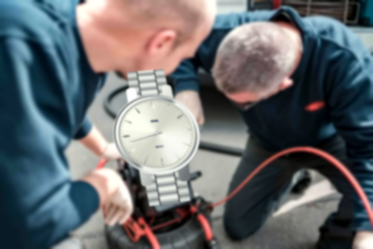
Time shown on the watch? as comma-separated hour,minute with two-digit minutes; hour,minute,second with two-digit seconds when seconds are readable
8,43
